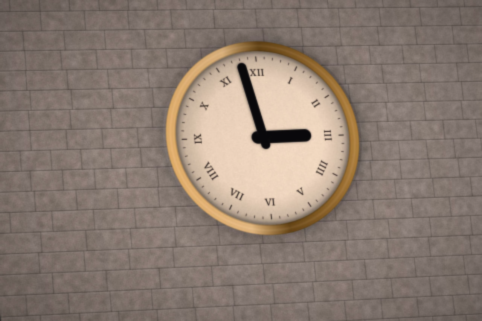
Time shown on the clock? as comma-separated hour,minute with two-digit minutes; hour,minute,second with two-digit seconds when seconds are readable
2,58
